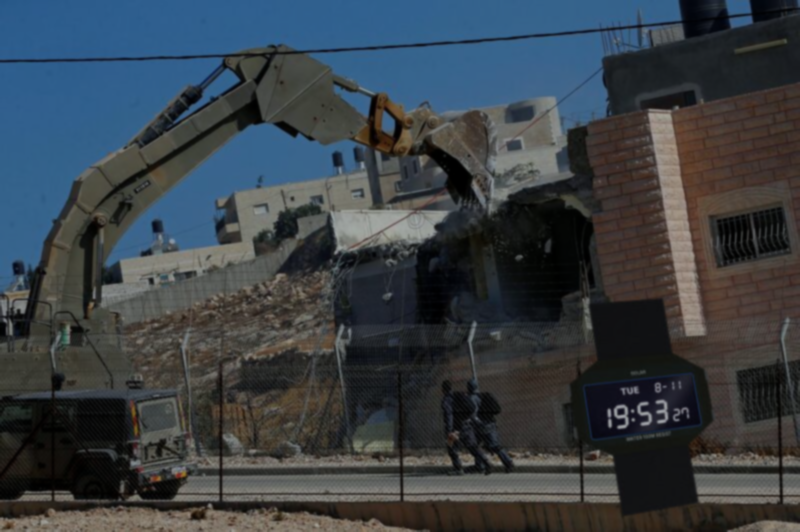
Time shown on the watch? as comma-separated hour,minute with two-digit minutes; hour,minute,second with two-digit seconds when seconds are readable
19,53,27
